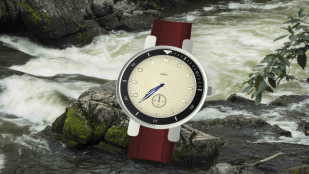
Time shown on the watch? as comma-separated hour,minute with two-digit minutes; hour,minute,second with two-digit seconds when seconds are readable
7,37
